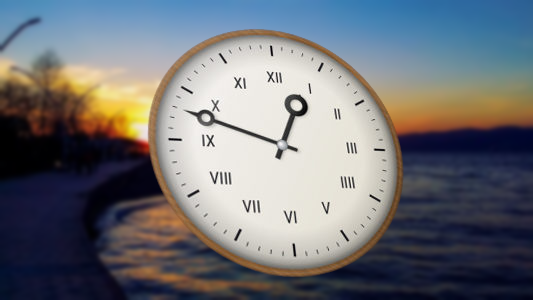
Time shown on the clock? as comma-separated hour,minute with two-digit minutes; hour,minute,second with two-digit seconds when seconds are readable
12,48
